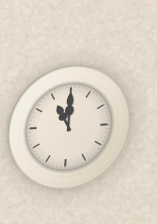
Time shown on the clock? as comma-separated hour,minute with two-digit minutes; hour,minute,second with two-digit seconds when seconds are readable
11,00
